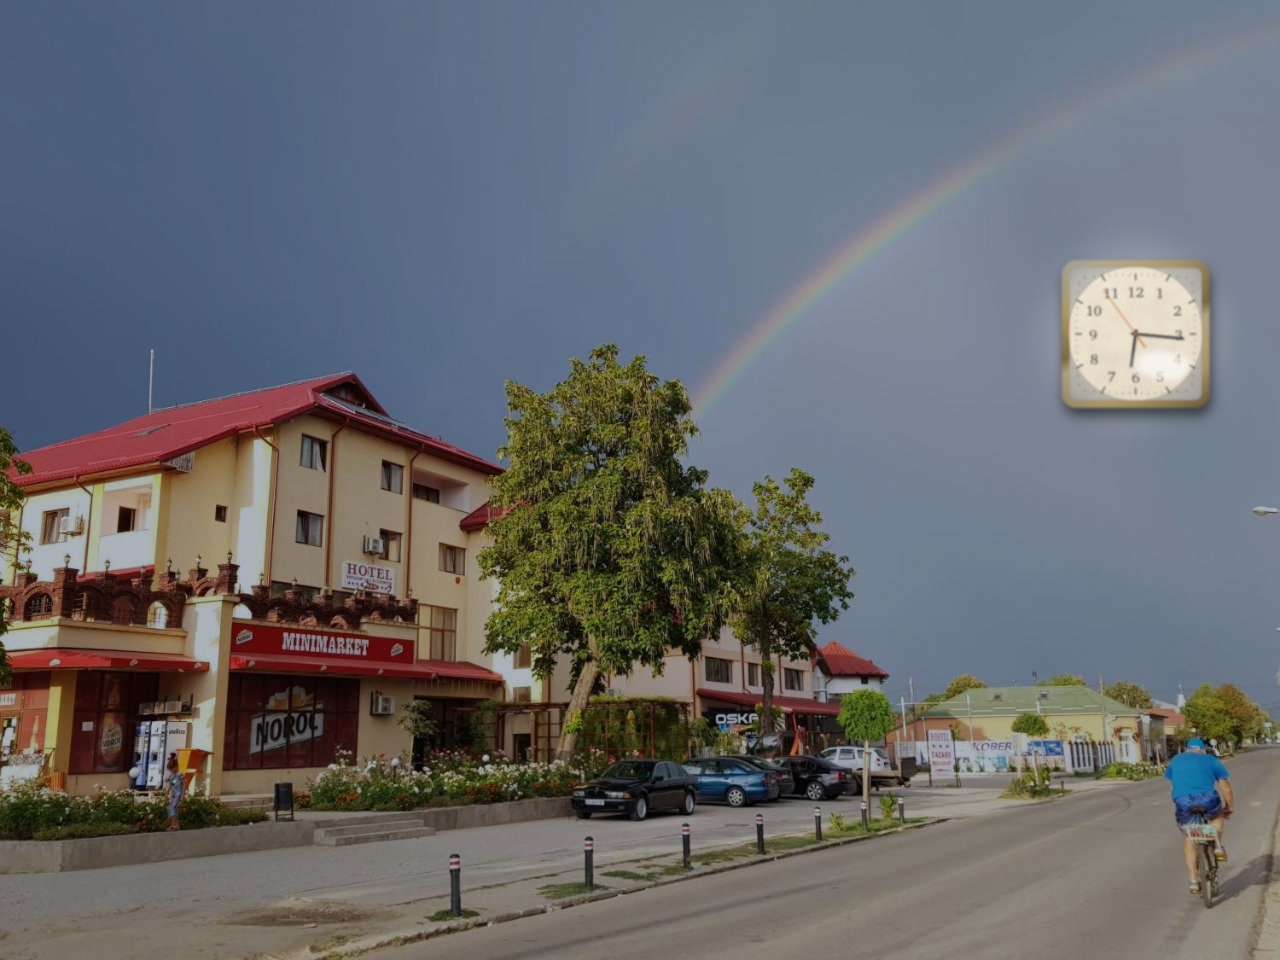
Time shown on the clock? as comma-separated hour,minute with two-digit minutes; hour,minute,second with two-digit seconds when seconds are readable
6,15,54
